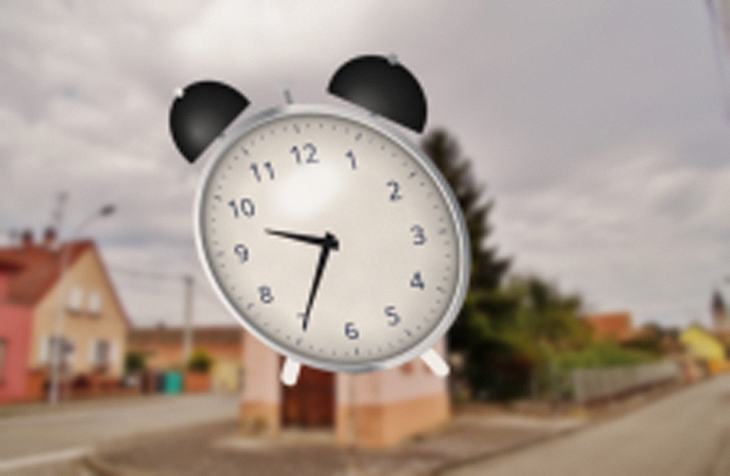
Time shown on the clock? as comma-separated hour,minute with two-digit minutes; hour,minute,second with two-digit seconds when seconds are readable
9,35
